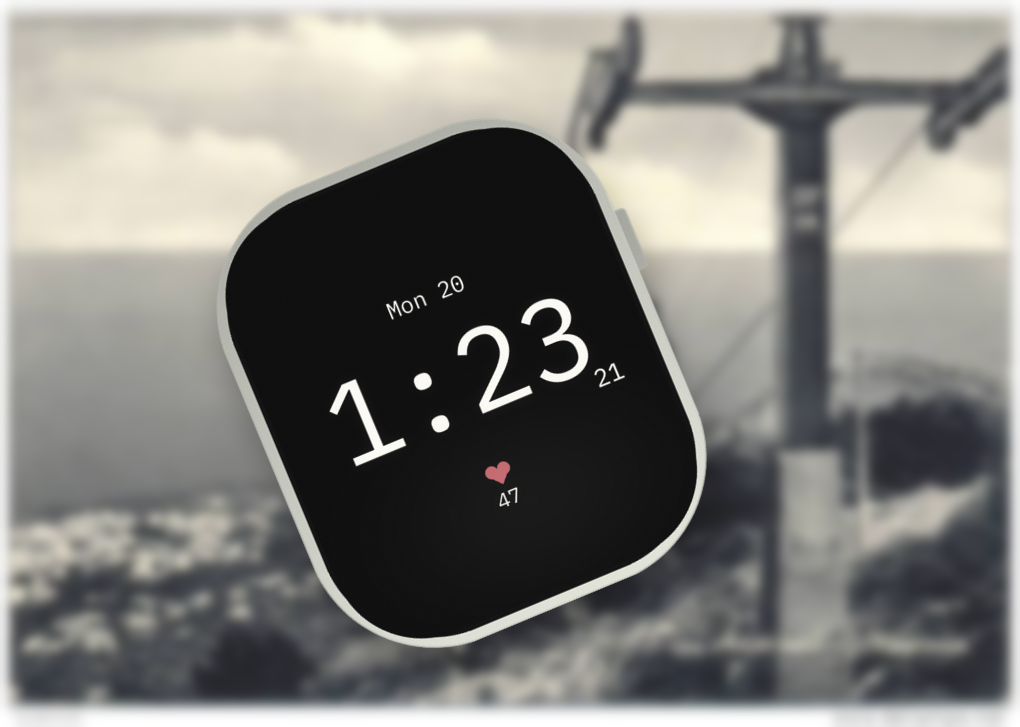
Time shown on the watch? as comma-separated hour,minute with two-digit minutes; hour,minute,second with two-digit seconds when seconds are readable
1,23,21
